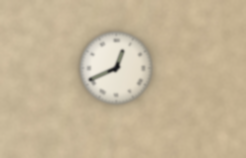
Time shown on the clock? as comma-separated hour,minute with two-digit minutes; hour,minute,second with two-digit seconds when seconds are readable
12,41
